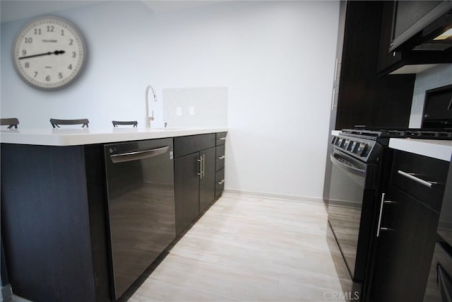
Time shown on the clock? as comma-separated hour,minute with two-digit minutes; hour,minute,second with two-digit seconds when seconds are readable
2,43
